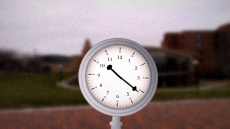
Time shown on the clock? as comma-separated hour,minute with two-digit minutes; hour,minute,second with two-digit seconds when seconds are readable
10,21
